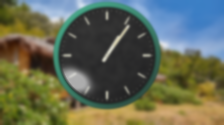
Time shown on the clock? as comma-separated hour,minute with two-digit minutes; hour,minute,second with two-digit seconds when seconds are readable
1,06
